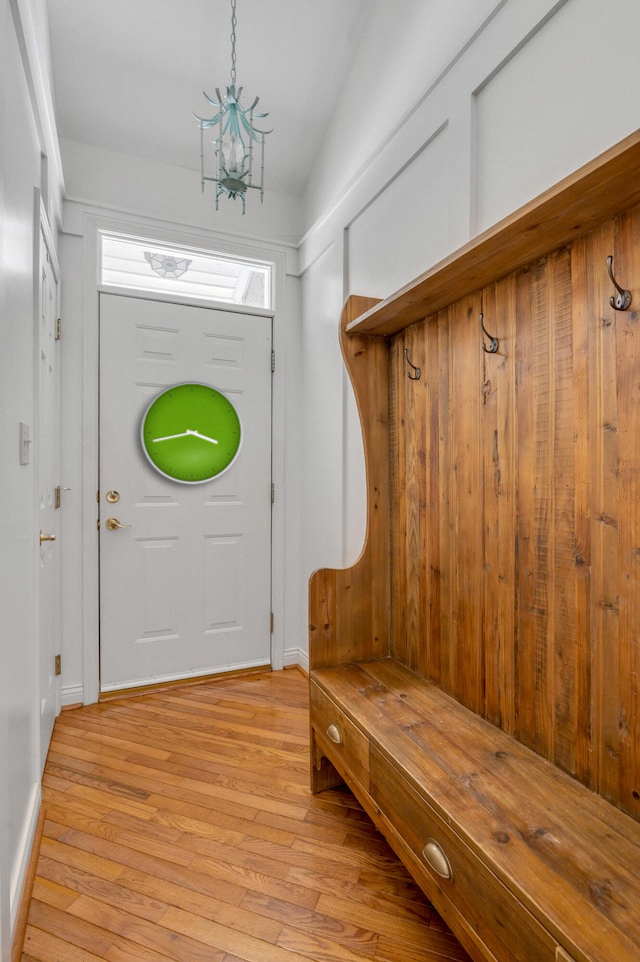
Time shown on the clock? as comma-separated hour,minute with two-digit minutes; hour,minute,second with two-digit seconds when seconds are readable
3,43
